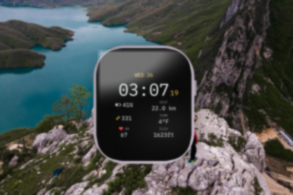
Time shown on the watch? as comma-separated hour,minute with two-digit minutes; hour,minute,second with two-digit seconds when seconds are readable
3,07
